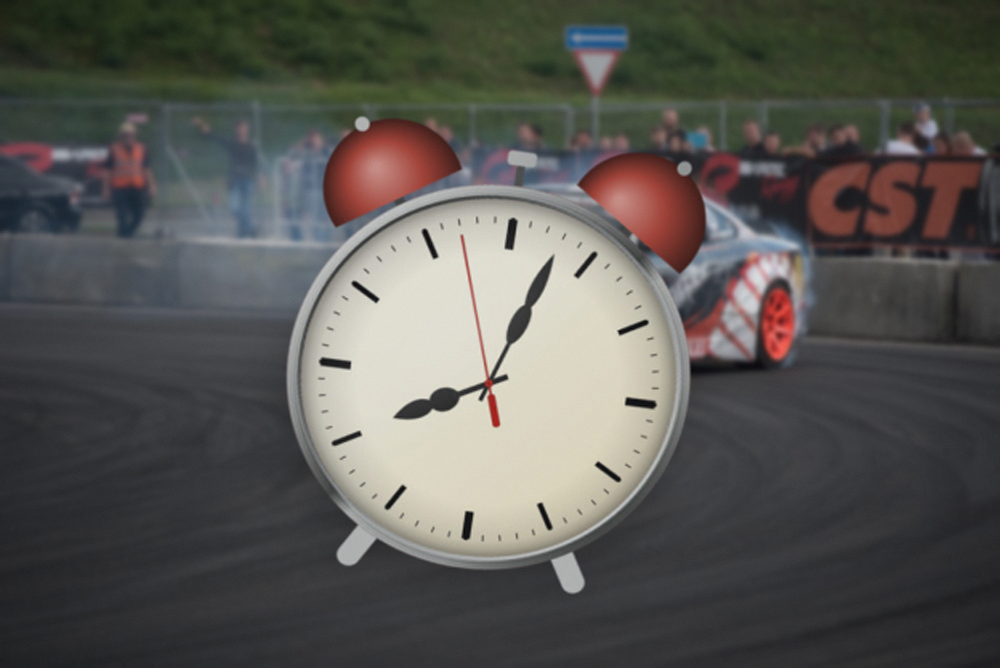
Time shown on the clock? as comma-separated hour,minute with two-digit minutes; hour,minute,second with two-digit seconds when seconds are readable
8,02,57
